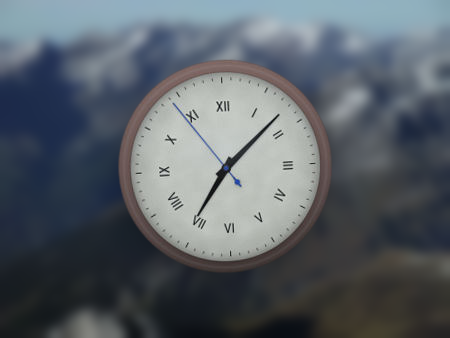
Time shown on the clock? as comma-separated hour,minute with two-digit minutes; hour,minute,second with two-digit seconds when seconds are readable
7,07,54
